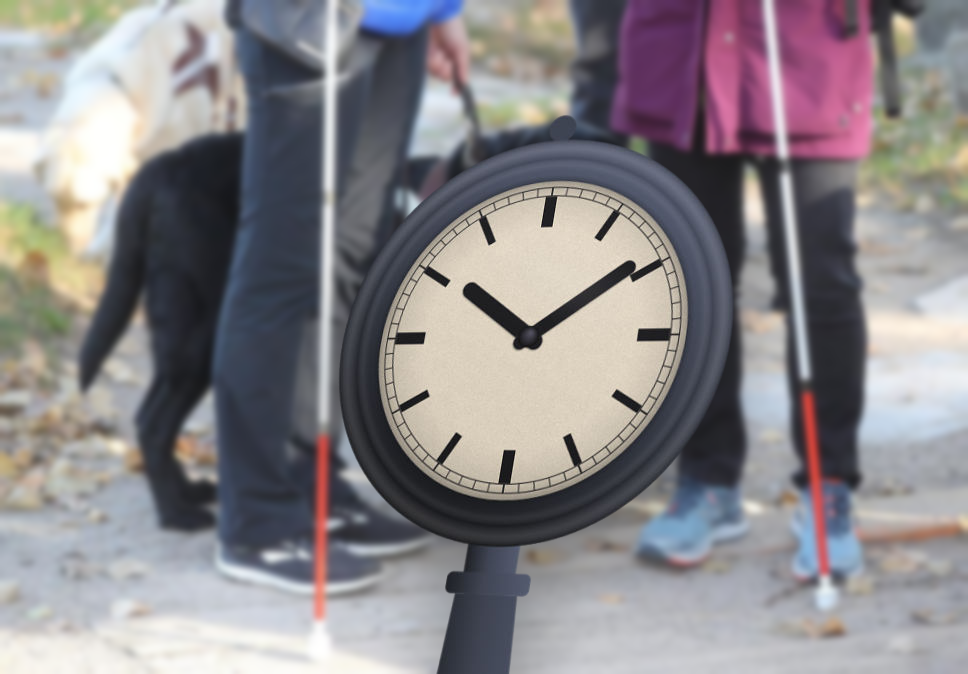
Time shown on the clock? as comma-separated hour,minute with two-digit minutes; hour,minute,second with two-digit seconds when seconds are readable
10,09
